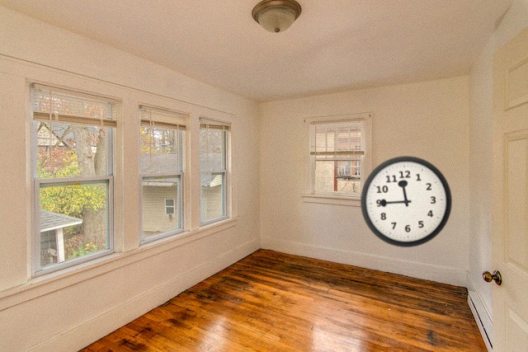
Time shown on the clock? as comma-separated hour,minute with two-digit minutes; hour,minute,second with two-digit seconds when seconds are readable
11,45
